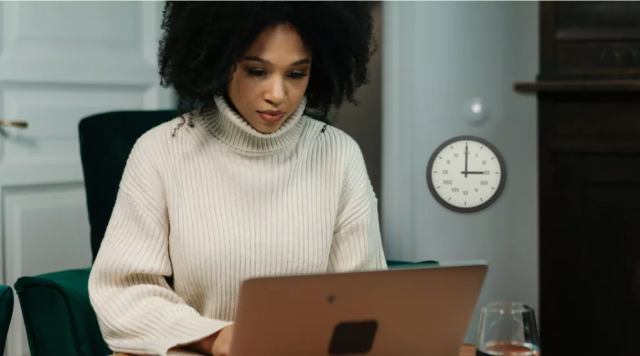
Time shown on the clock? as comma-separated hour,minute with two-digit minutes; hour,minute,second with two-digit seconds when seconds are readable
3,00
